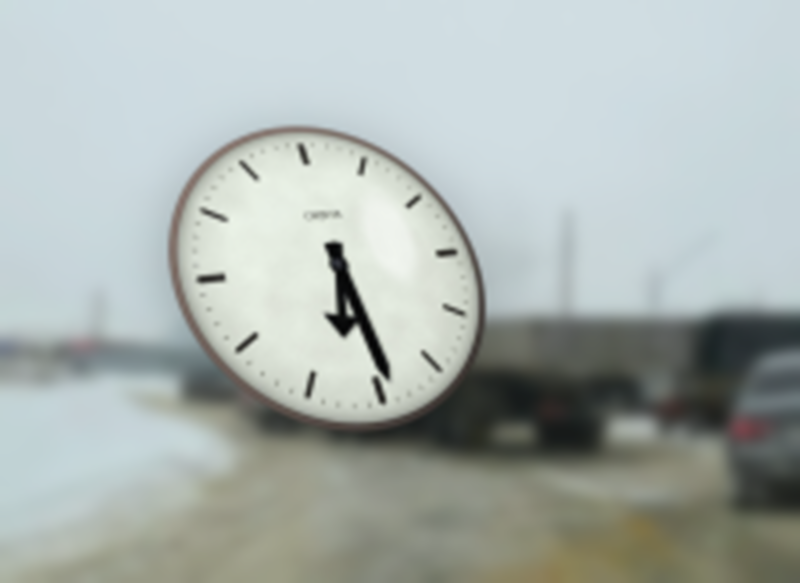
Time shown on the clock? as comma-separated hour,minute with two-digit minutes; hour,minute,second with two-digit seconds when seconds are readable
6,29
